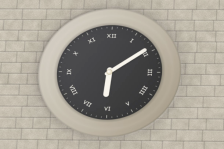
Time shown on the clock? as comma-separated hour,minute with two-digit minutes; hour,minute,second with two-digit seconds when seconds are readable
6,09
